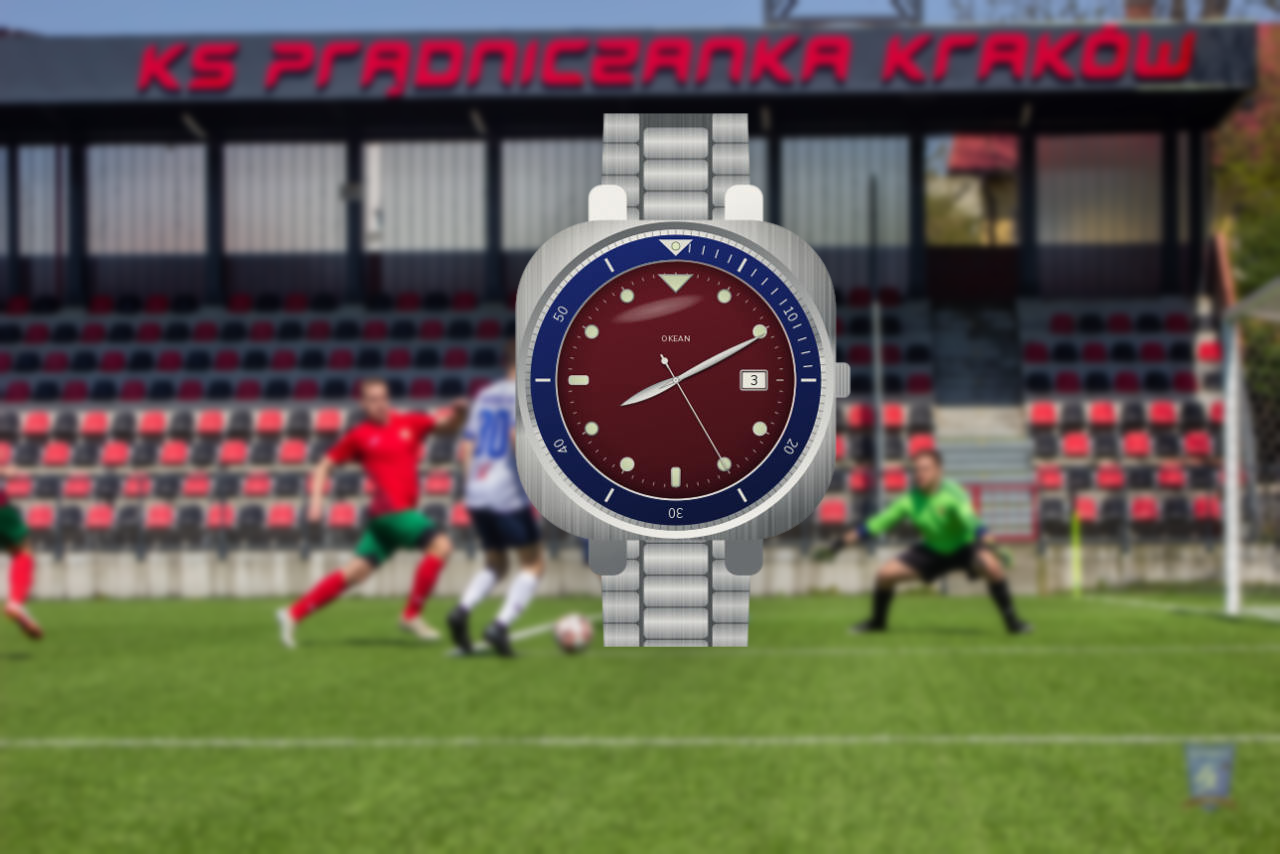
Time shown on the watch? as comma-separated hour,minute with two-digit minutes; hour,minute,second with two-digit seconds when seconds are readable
8,10,25
